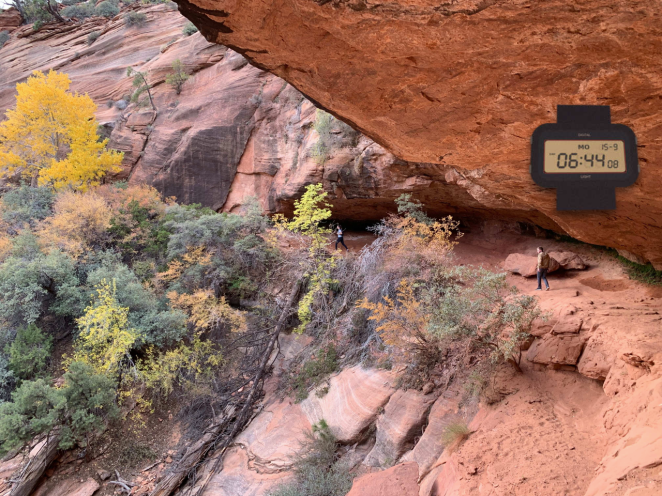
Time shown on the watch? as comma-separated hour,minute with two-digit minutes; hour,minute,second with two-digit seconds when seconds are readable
6,44,08
